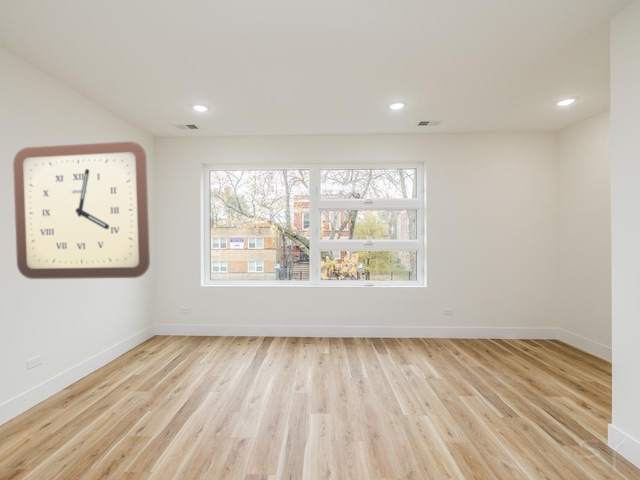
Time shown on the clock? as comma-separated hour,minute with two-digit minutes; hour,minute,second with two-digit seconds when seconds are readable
4,02
